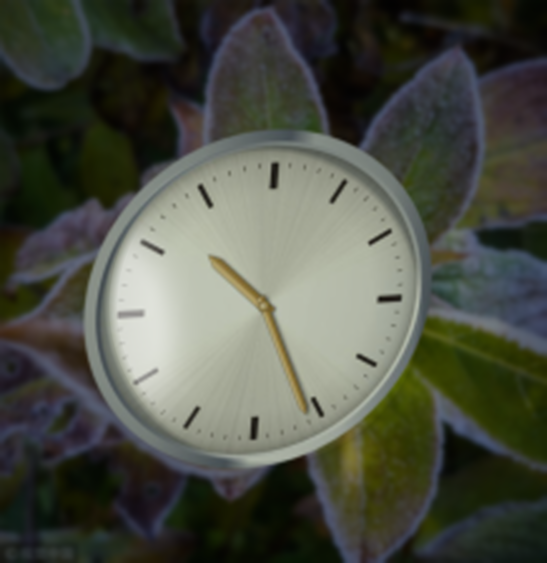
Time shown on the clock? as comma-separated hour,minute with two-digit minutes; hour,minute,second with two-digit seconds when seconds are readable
10,26
